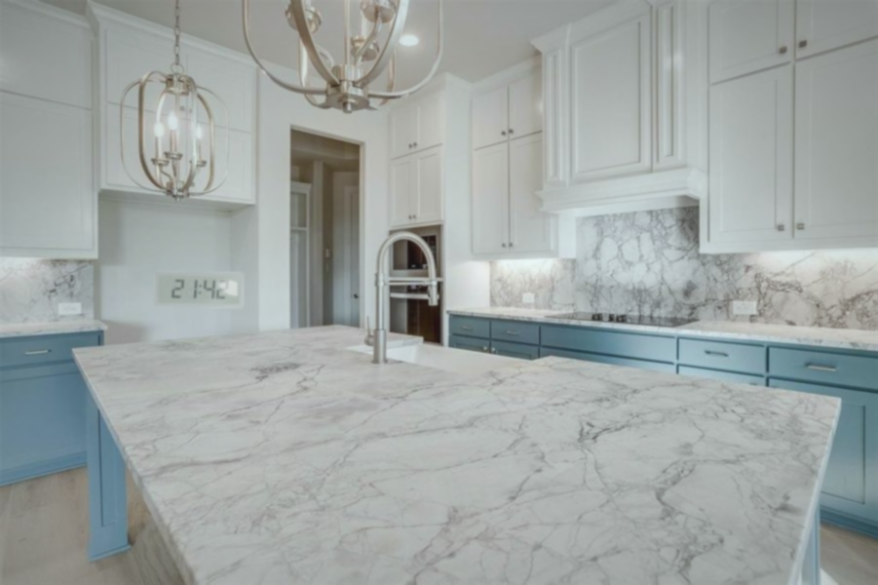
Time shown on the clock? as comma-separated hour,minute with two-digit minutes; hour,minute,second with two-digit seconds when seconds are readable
21,42
